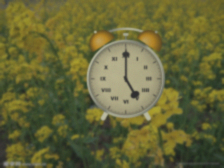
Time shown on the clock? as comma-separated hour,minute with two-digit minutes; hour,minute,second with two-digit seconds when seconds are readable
5,00
